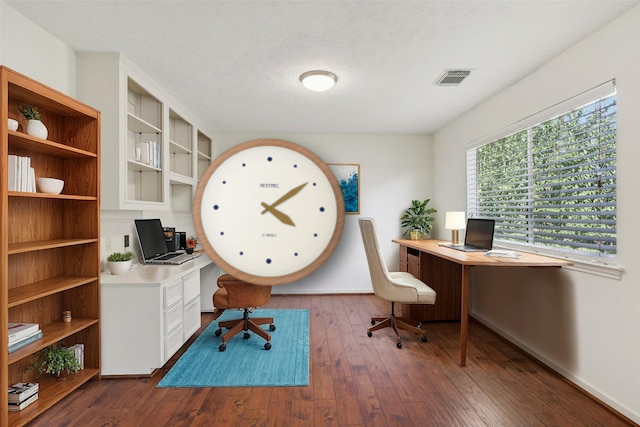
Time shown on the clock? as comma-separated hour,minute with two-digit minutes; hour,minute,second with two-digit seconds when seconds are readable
4,09
